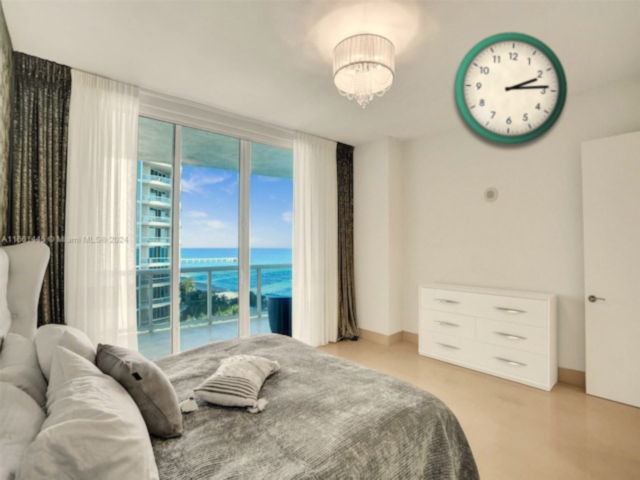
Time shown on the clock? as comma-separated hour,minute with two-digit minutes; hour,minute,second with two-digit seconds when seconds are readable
2,14
